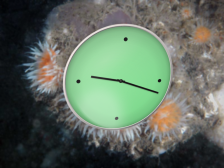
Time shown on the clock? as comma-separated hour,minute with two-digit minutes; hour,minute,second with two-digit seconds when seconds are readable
9,18
